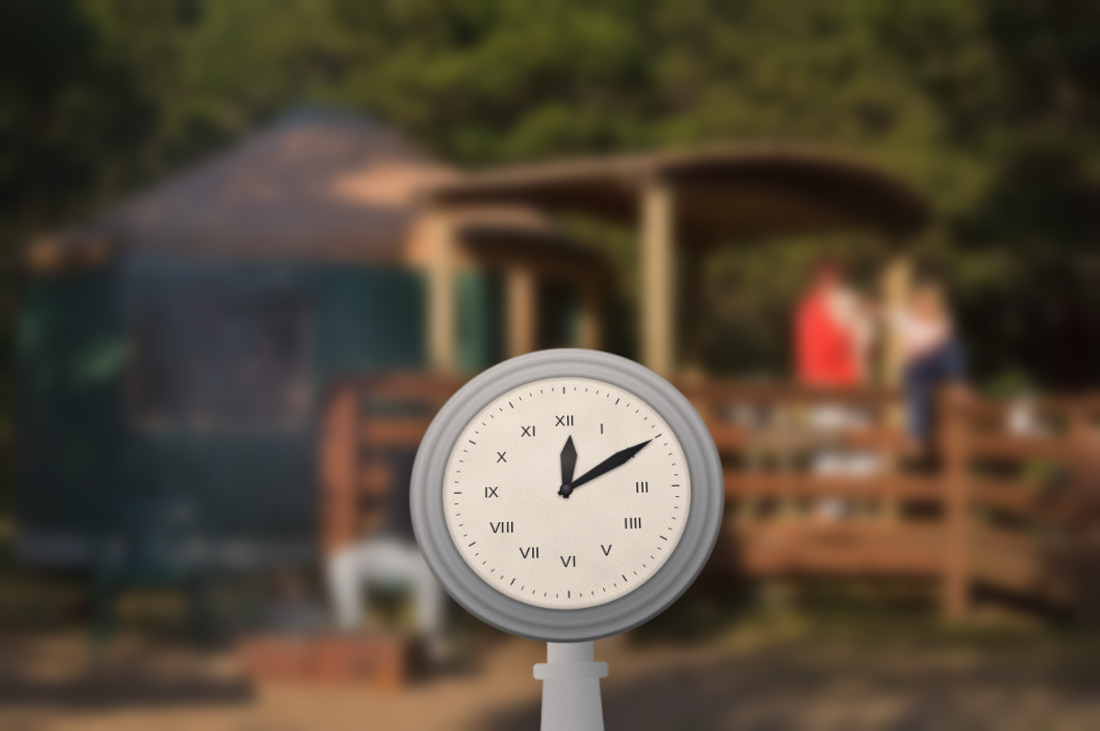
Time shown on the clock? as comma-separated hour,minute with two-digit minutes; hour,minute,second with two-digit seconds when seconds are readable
12,10
